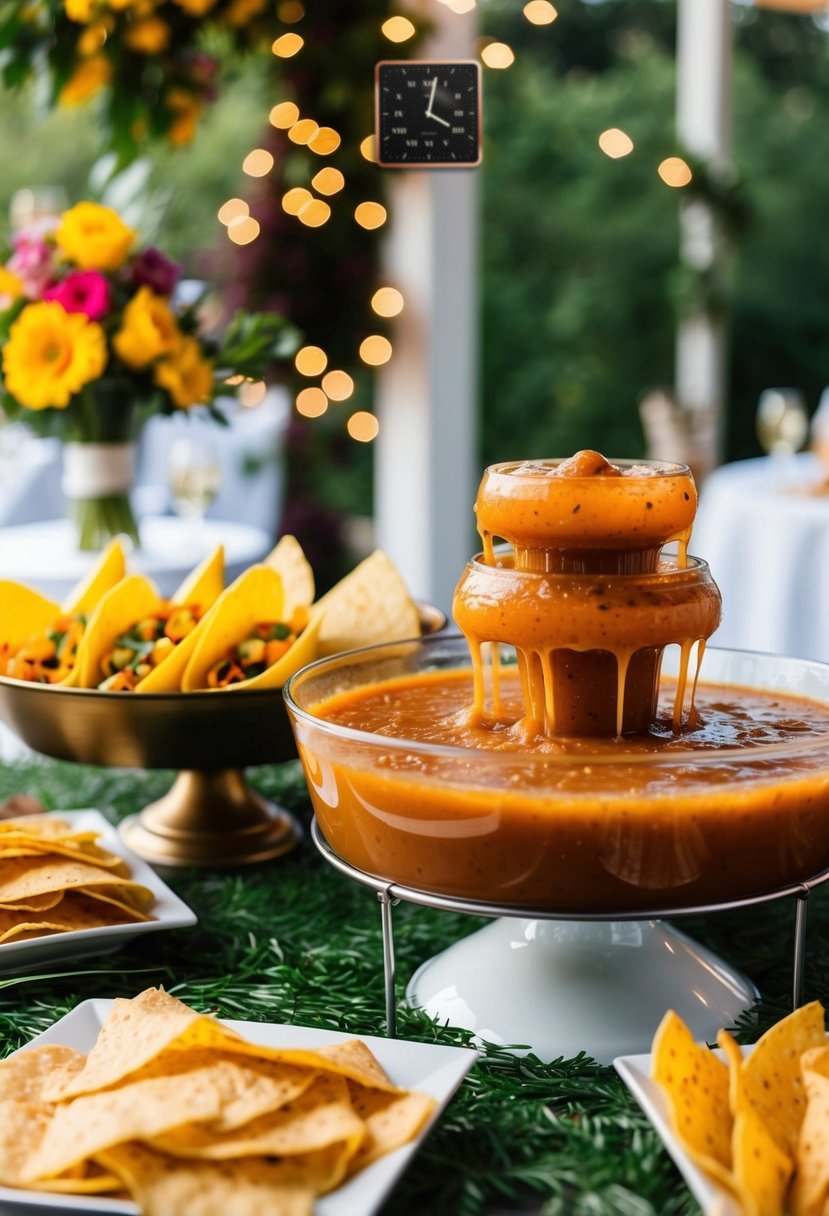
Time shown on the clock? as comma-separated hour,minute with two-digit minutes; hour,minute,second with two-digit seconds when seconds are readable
4,02
